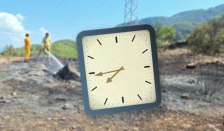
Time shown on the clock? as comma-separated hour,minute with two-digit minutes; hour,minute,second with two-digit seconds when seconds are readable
7,44
